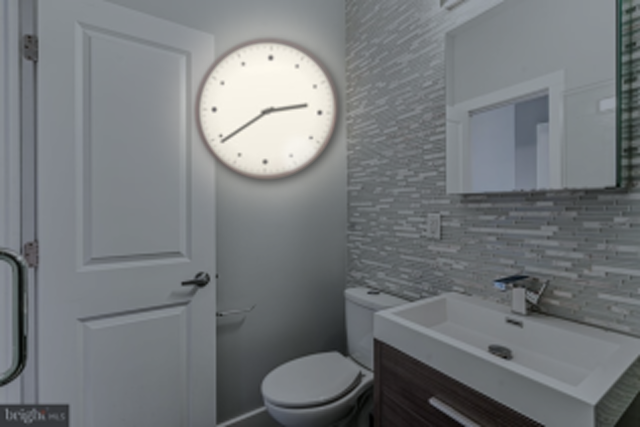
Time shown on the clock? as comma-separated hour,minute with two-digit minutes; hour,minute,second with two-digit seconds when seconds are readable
2,39
